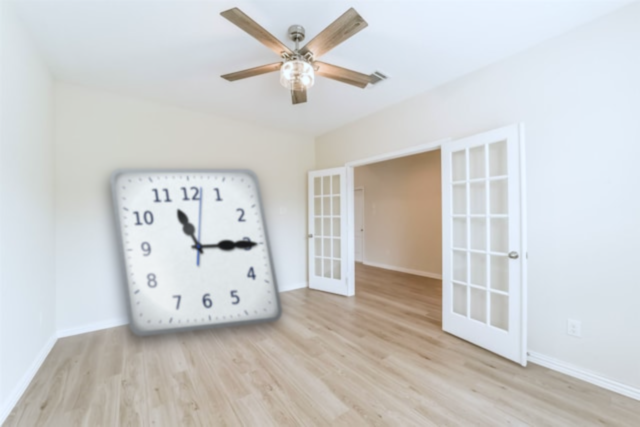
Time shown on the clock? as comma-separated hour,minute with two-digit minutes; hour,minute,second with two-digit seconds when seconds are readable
11,15,02
